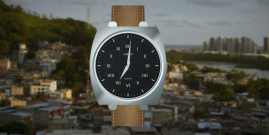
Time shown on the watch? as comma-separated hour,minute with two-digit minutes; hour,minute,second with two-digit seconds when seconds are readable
7,01
